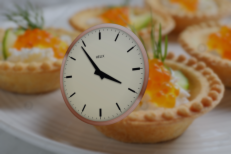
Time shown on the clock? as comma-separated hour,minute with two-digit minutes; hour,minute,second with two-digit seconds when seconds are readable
3,54
